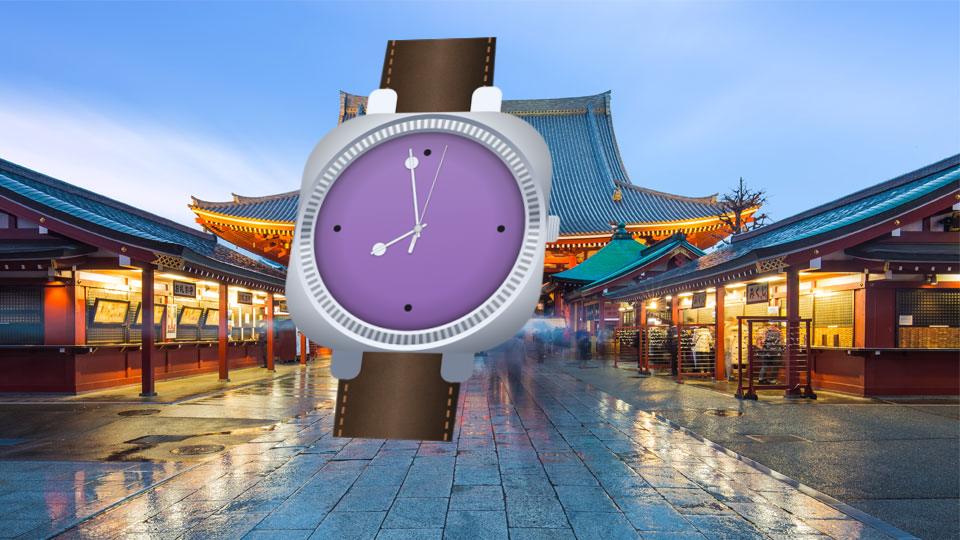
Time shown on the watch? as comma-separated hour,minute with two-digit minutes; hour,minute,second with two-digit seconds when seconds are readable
7,58,02
